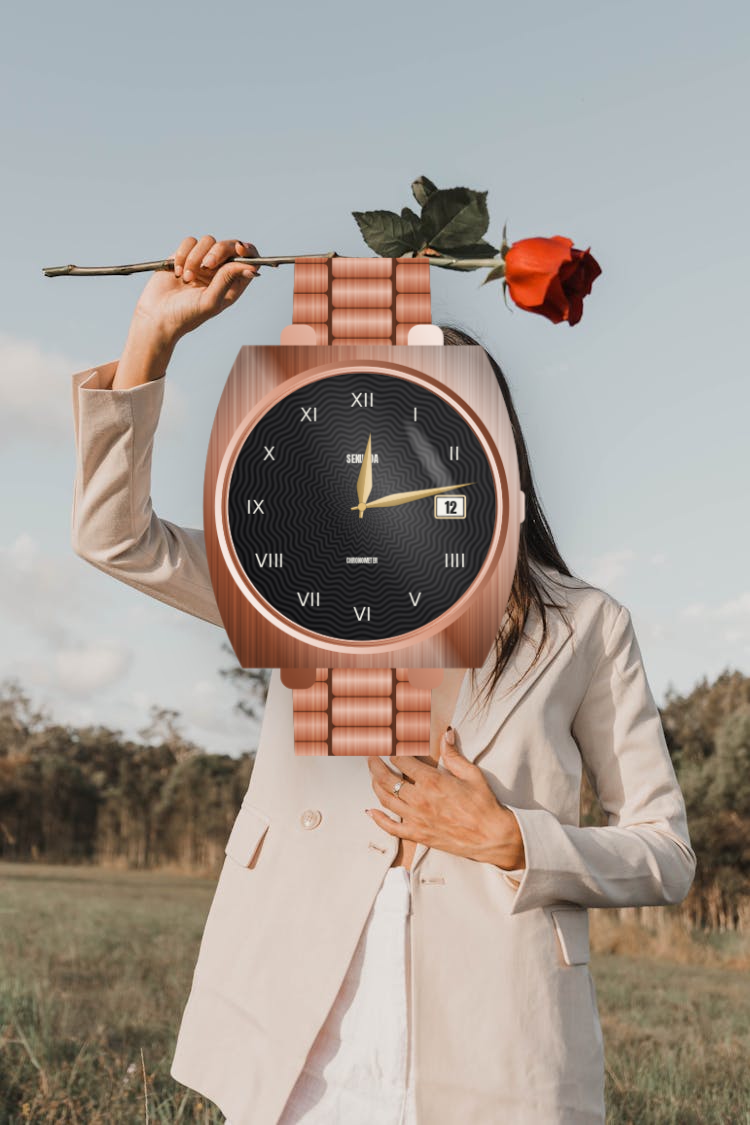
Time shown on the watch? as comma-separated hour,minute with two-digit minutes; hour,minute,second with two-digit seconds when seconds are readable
12,13
